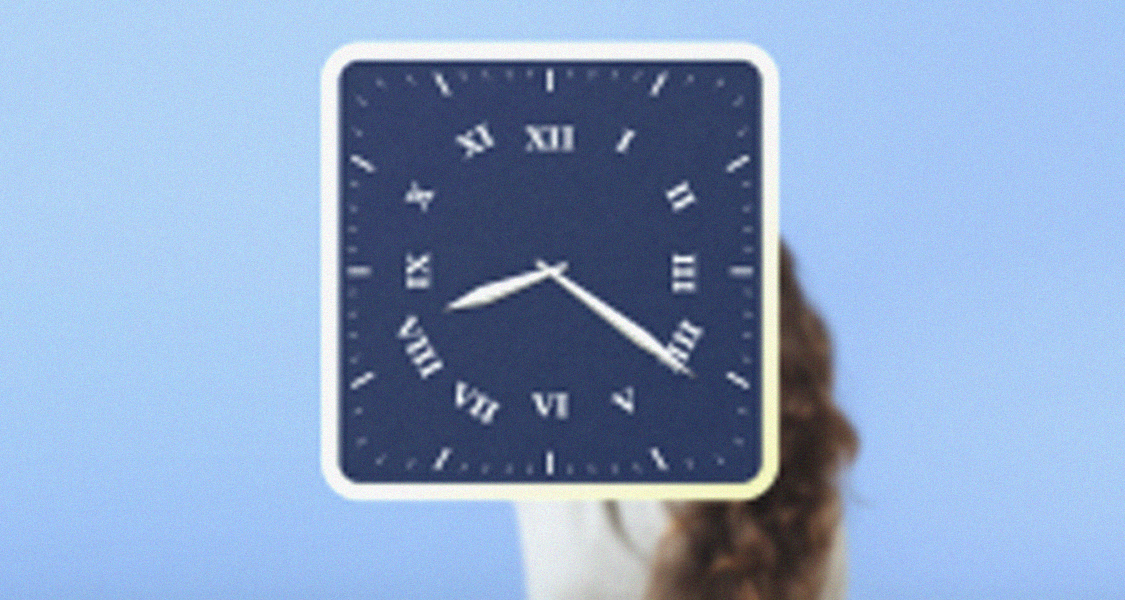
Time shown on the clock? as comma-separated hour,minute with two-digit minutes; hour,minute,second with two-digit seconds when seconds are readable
8,21
